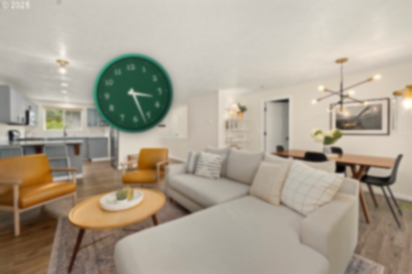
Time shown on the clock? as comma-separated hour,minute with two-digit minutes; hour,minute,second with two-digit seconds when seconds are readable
3,27
